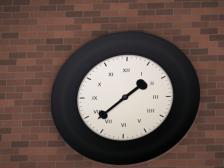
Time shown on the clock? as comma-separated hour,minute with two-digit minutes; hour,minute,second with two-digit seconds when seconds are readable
1,38
